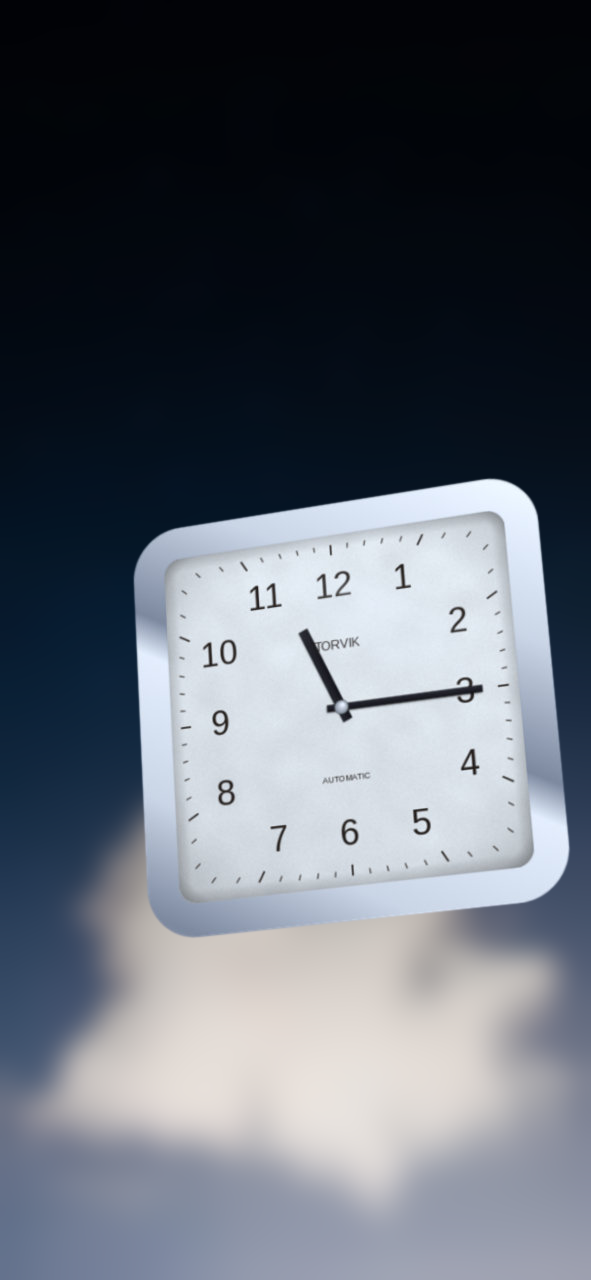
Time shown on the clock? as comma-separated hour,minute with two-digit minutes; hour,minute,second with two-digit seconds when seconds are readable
11,15
